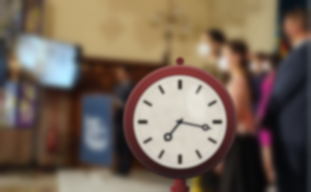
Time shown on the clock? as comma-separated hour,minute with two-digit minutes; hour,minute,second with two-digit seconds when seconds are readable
7,17
